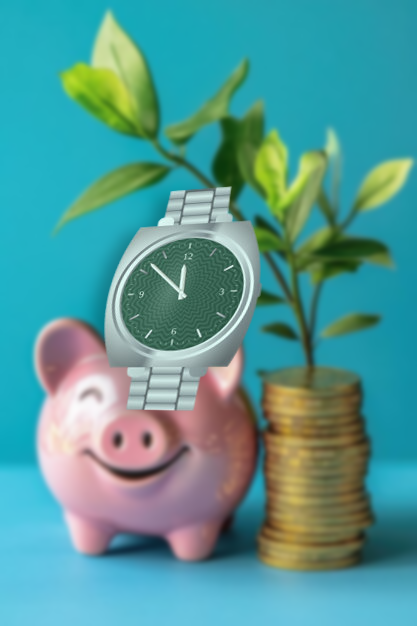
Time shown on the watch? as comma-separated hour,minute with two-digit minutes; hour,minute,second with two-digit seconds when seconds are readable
11,52
